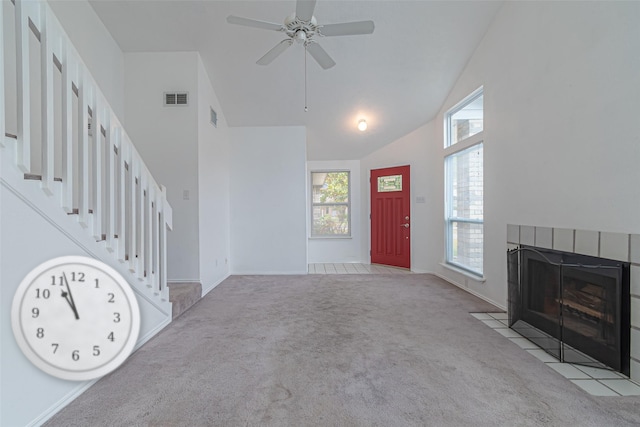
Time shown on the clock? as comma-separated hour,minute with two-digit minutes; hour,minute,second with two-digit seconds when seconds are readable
10,57
